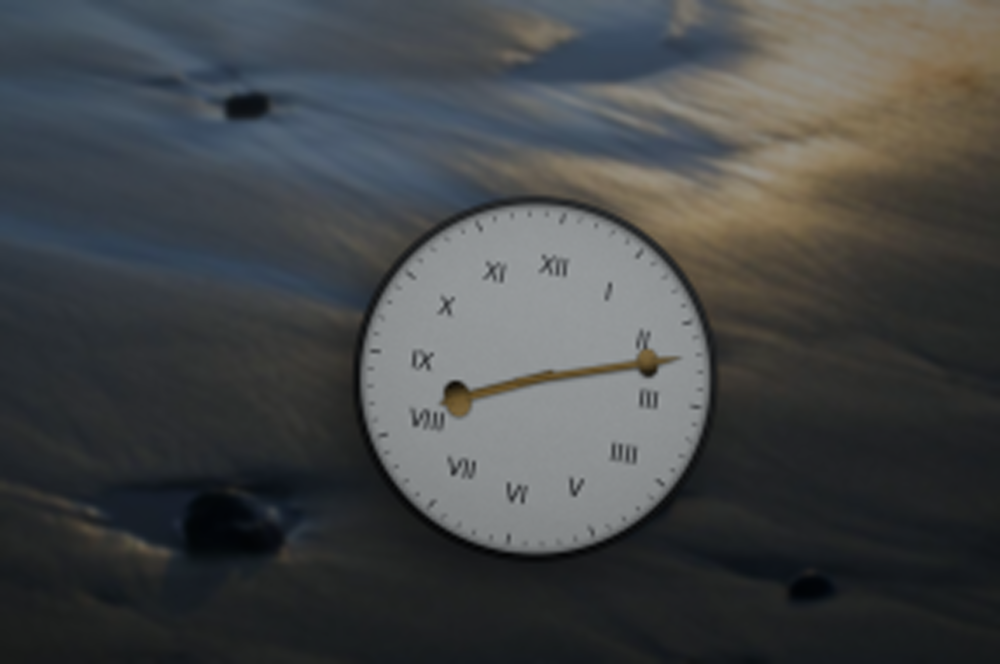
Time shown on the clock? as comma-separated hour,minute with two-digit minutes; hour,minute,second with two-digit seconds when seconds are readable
8,12
